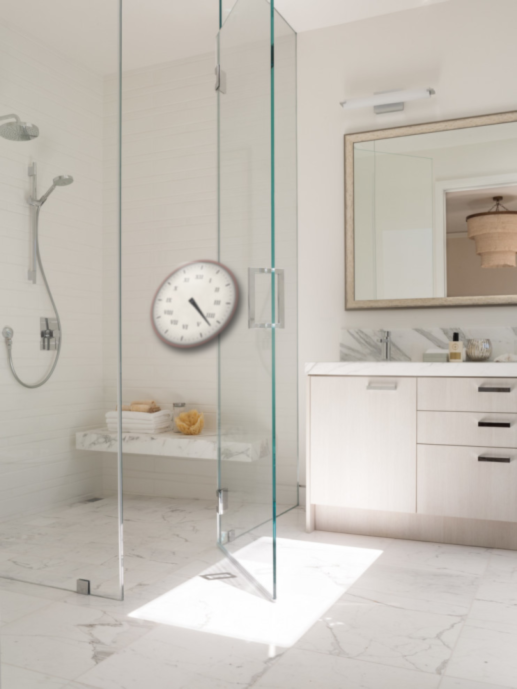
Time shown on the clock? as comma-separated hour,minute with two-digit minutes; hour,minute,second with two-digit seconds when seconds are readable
4,22
